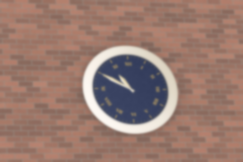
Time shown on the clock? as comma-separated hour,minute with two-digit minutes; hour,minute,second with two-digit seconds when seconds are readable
10,50
